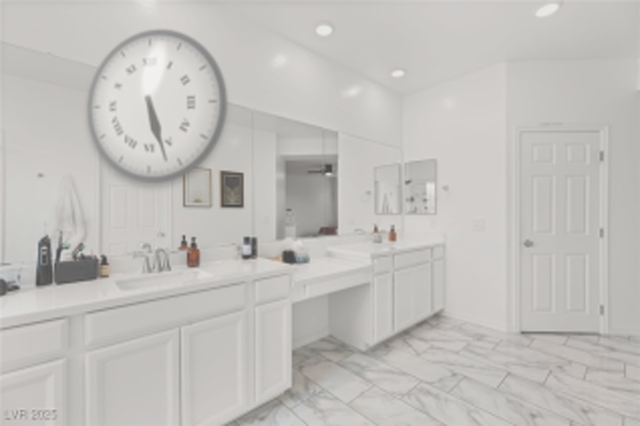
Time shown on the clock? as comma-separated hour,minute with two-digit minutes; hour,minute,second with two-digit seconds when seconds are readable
5,27
